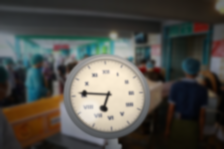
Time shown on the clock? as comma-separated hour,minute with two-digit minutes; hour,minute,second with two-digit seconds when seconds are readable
6,46
